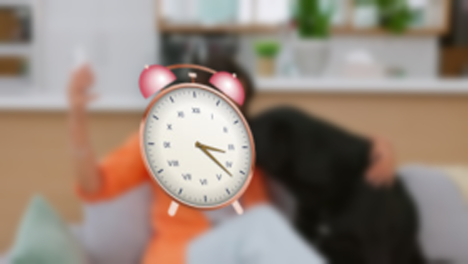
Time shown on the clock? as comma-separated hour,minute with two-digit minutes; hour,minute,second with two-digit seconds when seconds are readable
3,22
